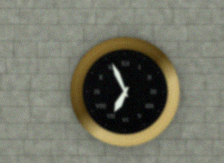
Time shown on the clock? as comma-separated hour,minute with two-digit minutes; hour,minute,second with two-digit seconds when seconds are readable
6,56
